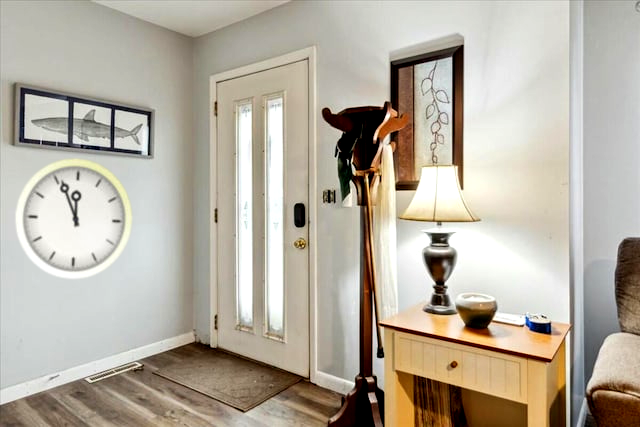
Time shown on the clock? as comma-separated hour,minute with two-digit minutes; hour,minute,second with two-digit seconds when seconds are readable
11,56
